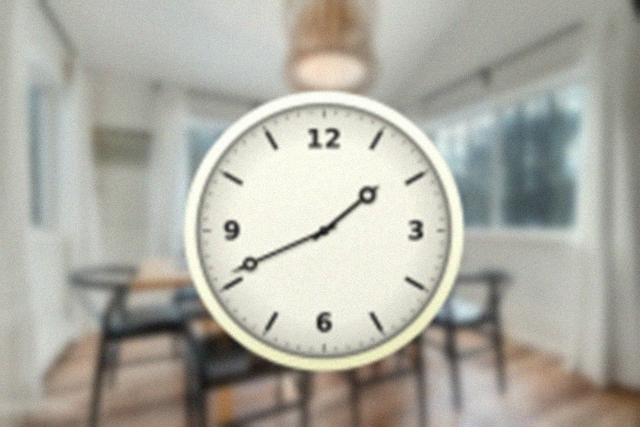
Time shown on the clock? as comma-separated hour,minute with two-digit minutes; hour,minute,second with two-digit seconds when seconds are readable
1,41
